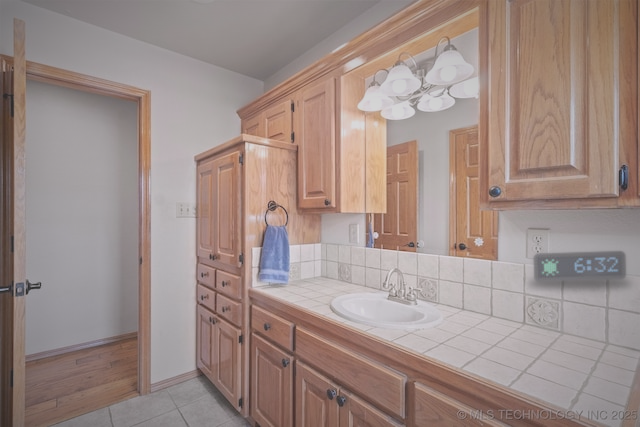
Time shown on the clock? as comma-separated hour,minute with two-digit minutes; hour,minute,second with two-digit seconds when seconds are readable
6,32
